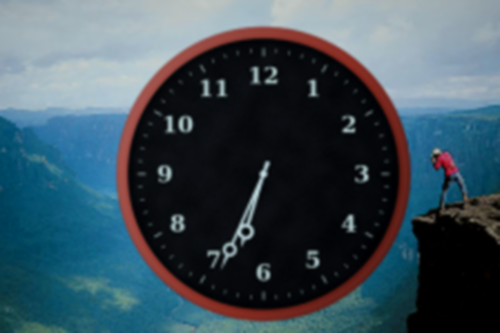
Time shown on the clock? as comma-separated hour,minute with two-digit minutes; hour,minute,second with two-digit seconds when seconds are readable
6,34
